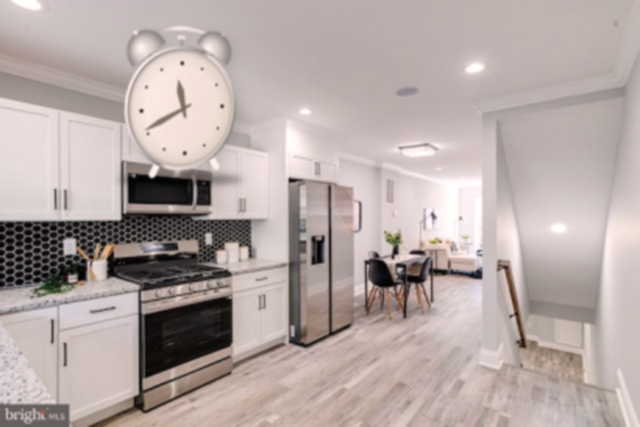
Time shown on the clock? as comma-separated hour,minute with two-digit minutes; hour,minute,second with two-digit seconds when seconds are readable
11,41
